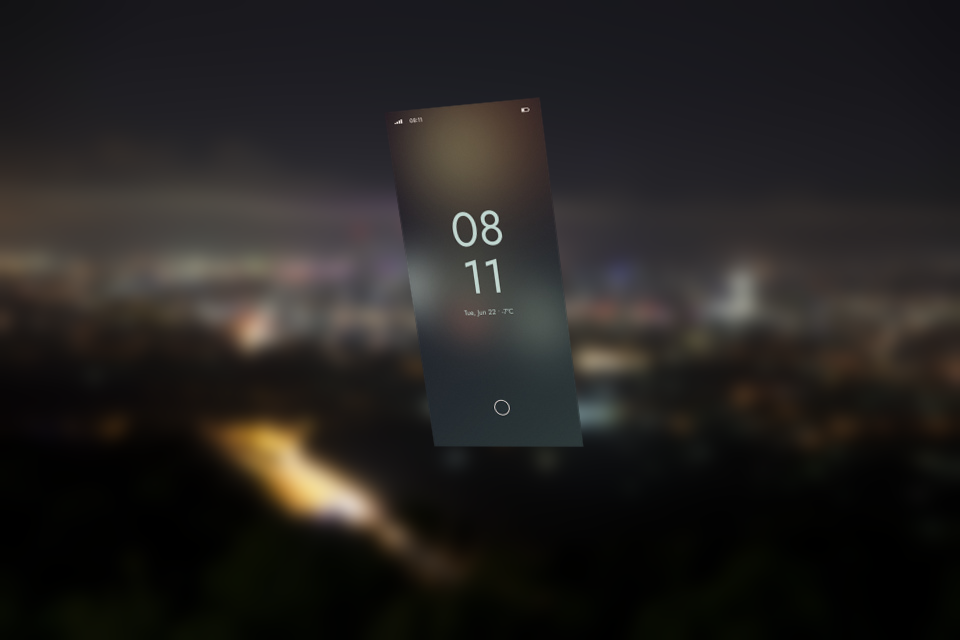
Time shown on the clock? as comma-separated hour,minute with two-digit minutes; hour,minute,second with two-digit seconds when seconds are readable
8,11
